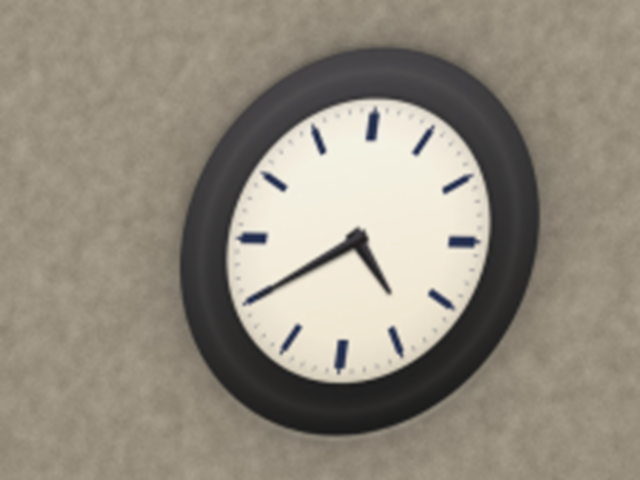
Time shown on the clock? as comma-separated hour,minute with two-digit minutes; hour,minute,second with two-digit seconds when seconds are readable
4,40
